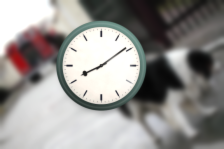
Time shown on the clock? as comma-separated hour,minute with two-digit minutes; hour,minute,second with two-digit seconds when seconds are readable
8,09
